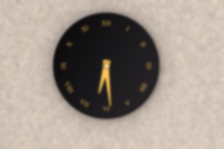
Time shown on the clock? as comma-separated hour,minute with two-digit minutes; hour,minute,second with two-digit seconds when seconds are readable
6,29
